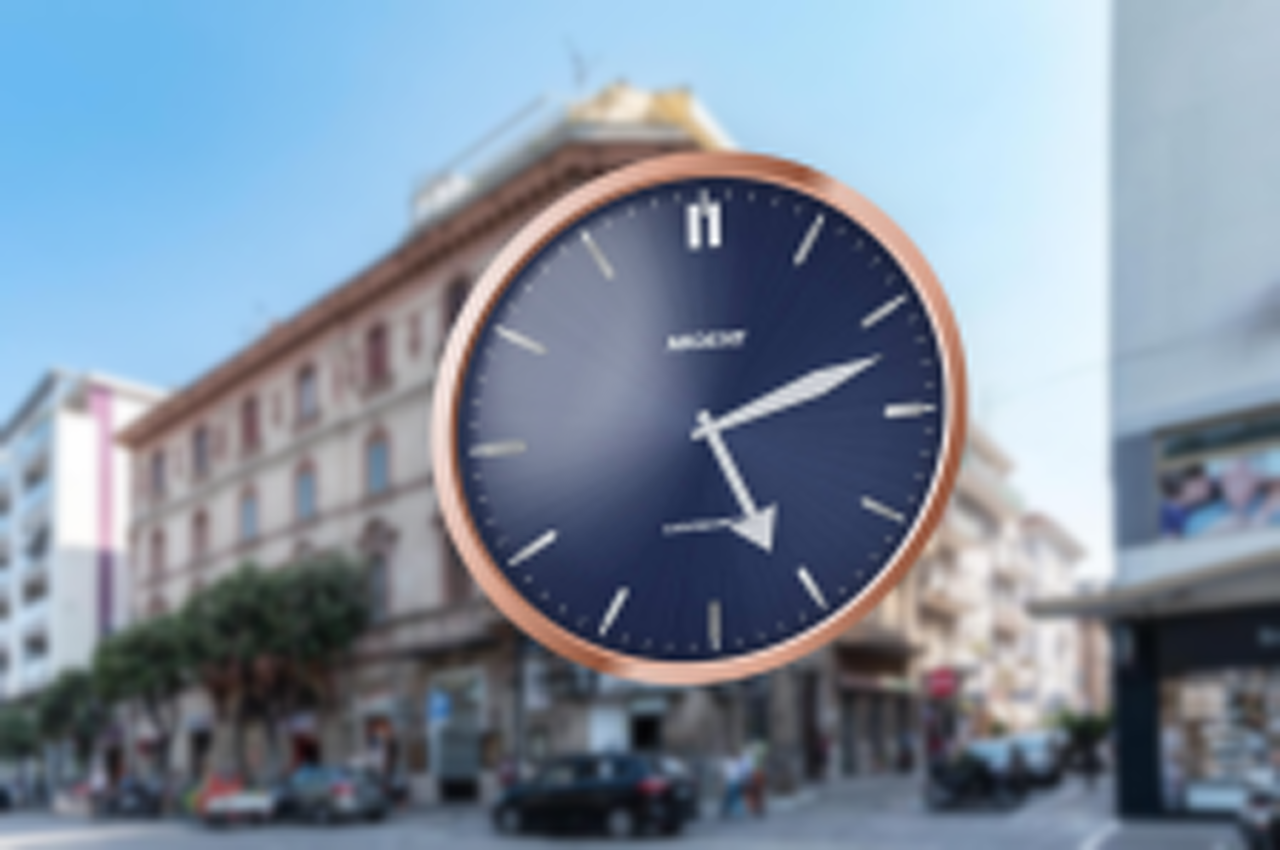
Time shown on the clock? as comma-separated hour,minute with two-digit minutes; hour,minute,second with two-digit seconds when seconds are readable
5,12
